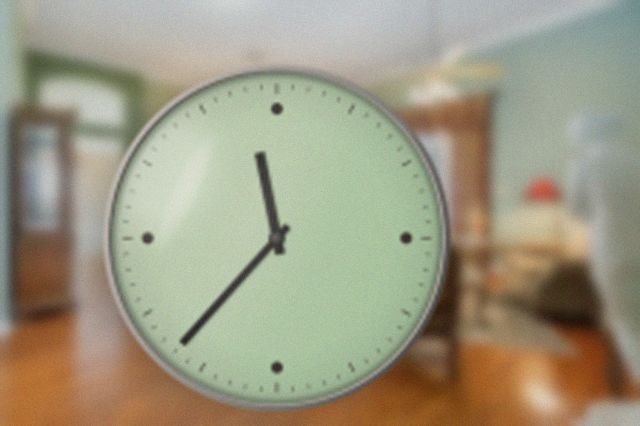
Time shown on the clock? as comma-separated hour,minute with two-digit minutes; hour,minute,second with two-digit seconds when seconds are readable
11,37
